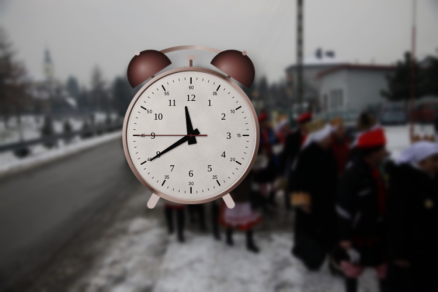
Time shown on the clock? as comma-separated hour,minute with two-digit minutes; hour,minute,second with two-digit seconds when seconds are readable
11,39,45
